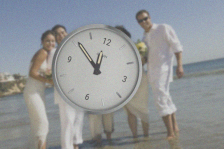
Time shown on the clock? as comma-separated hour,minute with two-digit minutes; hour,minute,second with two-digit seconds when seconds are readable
11,51
